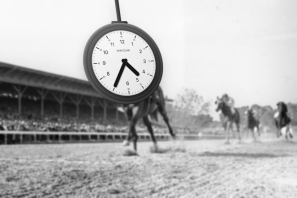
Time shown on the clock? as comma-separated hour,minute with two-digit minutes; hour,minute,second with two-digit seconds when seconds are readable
4,35
